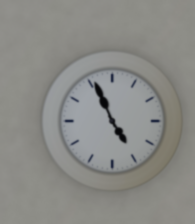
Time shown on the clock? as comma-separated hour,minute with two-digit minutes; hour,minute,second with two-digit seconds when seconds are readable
4,56
